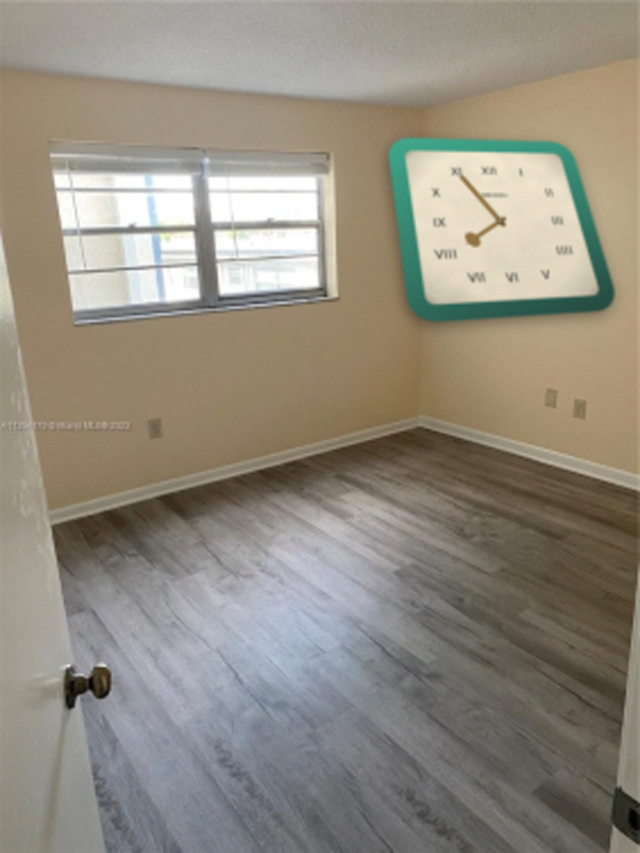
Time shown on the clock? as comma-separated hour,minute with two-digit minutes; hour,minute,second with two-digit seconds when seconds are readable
7,55
